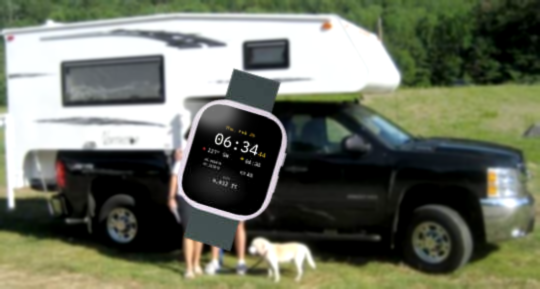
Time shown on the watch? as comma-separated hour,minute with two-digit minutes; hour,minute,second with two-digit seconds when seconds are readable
6,34
